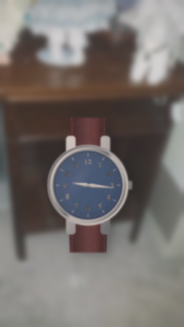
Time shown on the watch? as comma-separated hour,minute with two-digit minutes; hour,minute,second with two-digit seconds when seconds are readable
9,16
